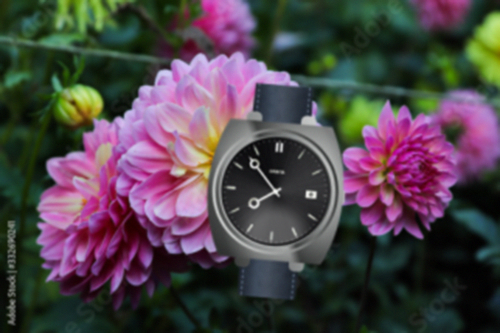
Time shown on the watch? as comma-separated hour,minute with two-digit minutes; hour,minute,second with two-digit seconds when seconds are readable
7,53
